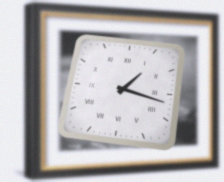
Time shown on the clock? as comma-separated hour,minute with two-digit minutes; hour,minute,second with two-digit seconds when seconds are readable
1,17
